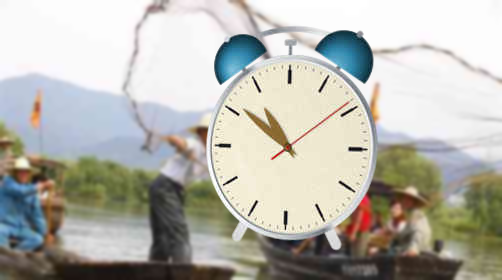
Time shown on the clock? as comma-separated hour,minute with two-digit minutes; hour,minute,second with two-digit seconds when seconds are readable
10,51,09
